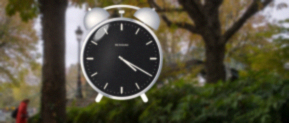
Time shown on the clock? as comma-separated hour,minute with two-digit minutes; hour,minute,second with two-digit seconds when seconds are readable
4,20
